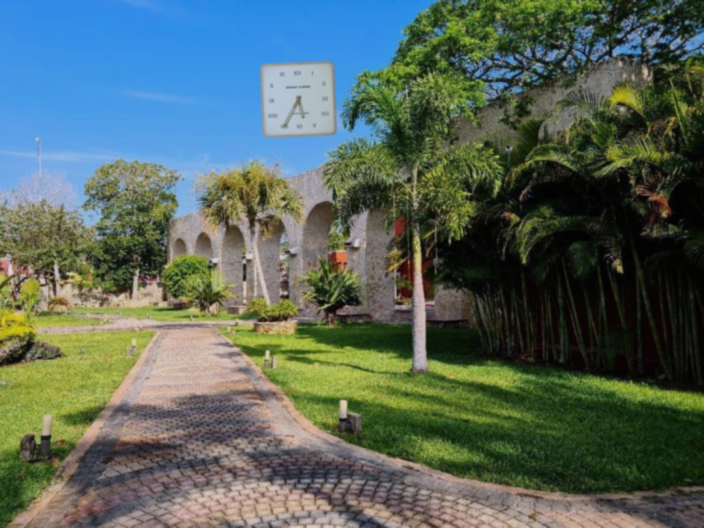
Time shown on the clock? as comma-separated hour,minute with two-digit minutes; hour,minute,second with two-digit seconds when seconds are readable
5,35
